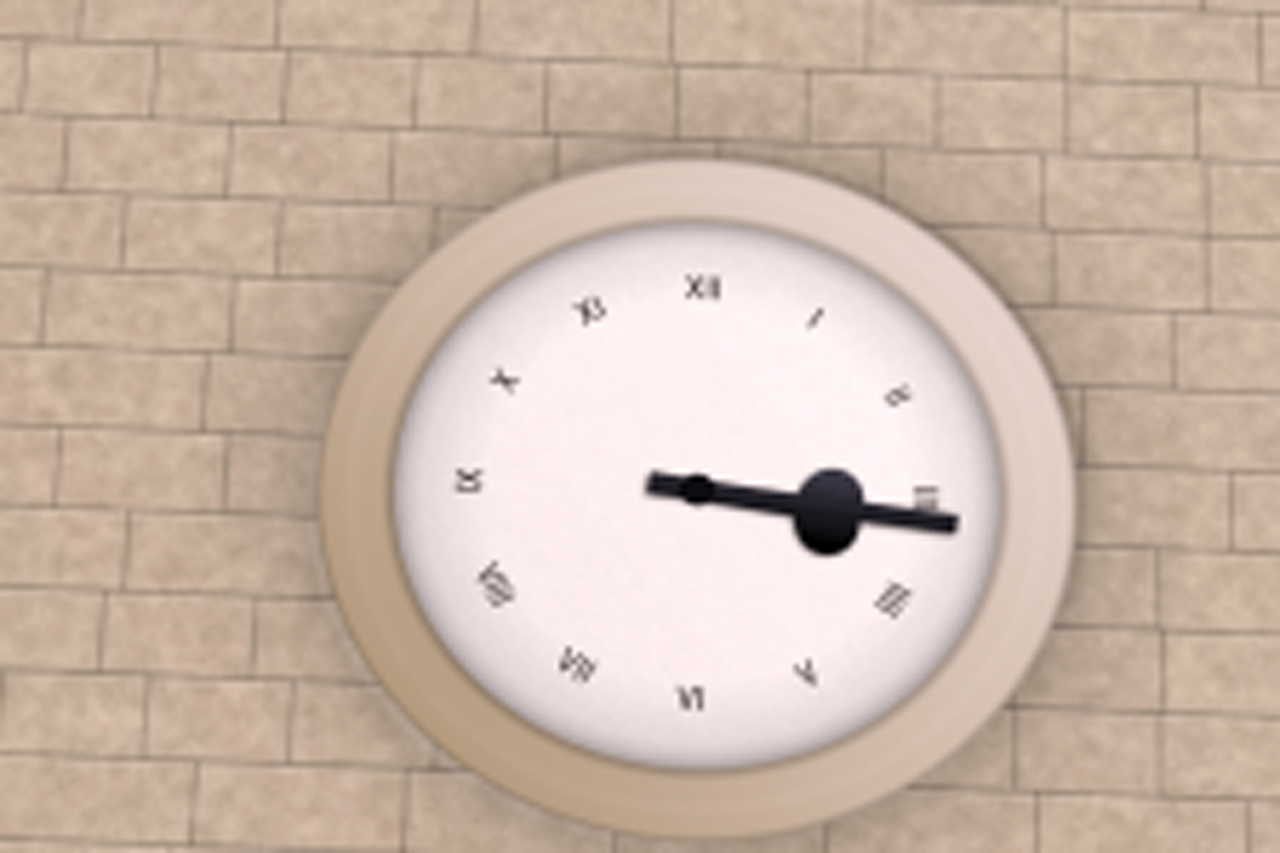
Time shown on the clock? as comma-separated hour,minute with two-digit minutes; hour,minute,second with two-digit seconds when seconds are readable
3,16
